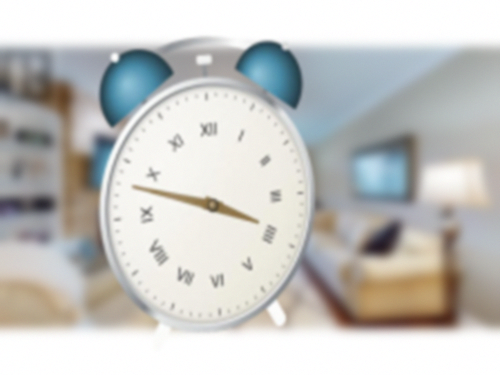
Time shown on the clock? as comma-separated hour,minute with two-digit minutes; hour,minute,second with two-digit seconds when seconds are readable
3,48
